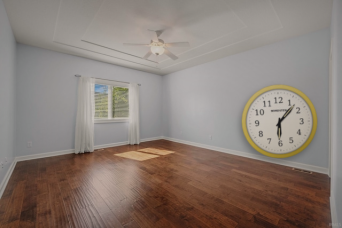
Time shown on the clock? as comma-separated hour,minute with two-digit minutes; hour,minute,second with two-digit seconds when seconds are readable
6,07
